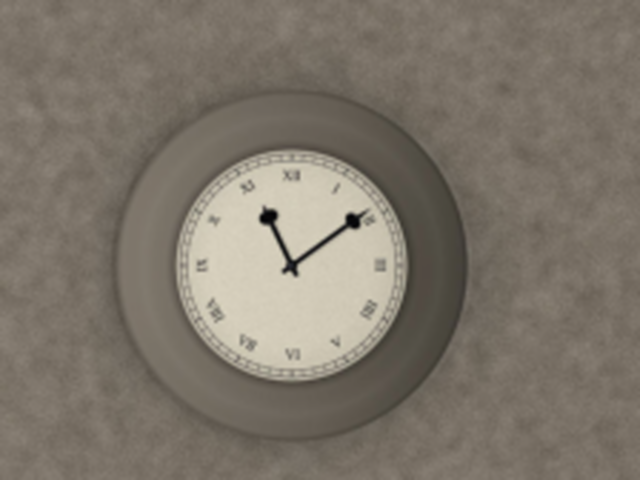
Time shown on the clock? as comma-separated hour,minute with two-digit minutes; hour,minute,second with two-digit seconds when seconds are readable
11,09
